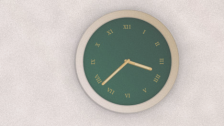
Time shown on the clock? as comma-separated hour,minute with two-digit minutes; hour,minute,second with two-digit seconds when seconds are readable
3,38
